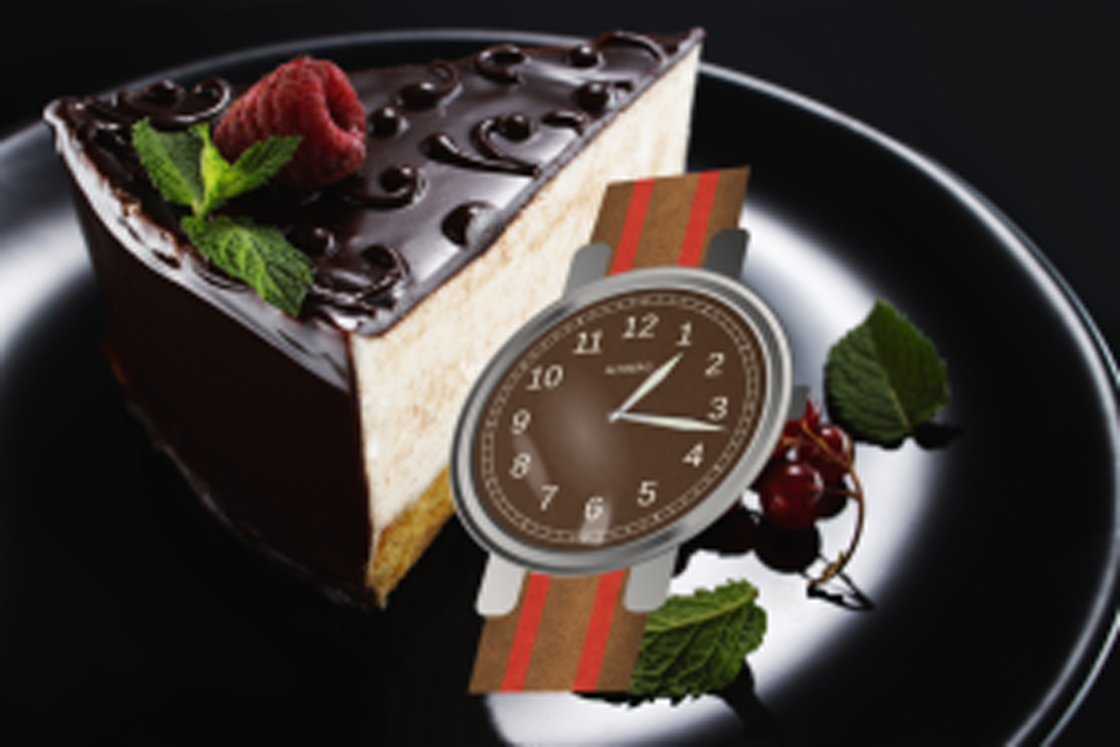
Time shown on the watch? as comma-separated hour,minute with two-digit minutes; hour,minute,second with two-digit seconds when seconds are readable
1,17
